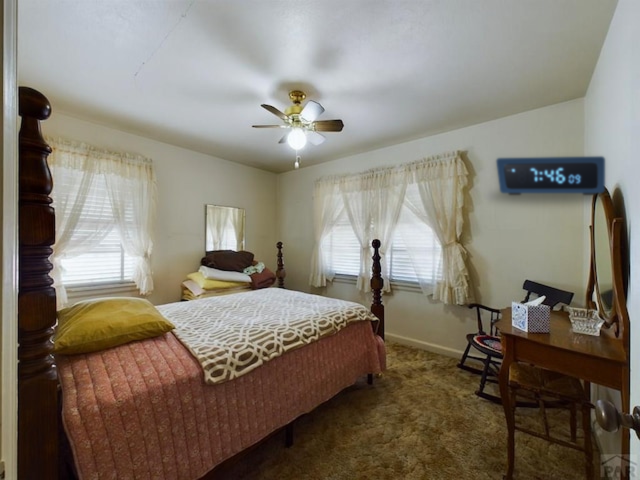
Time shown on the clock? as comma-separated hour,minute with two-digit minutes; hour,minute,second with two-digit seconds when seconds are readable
7,46
